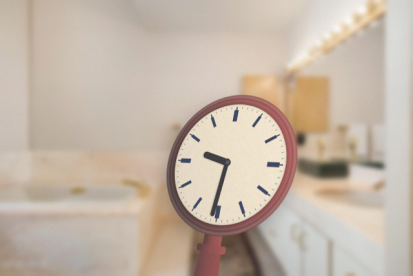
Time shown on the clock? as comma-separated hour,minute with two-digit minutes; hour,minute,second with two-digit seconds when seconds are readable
9,31
